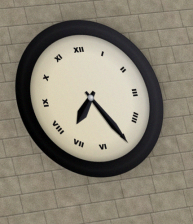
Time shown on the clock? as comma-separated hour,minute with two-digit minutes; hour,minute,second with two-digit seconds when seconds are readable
7,25
